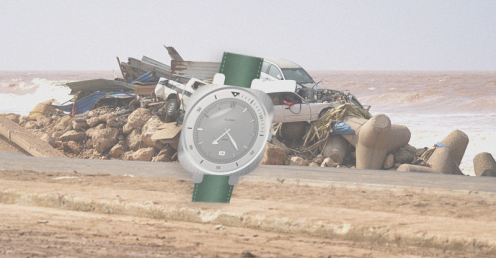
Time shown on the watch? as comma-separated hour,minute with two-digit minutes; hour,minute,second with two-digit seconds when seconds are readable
7,23
